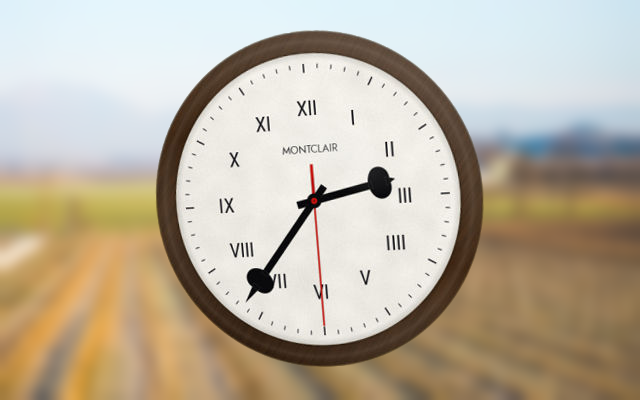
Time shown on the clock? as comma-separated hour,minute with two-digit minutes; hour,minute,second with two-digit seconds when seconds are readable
2,36,30
